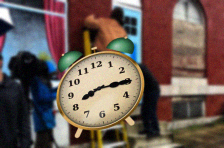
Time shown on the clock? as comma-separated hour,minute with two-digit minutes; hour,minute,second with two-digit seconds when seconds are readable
8,15
